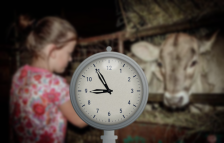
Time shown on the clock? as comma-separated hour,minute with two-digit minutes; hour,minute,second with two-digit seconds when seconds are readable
8,55
